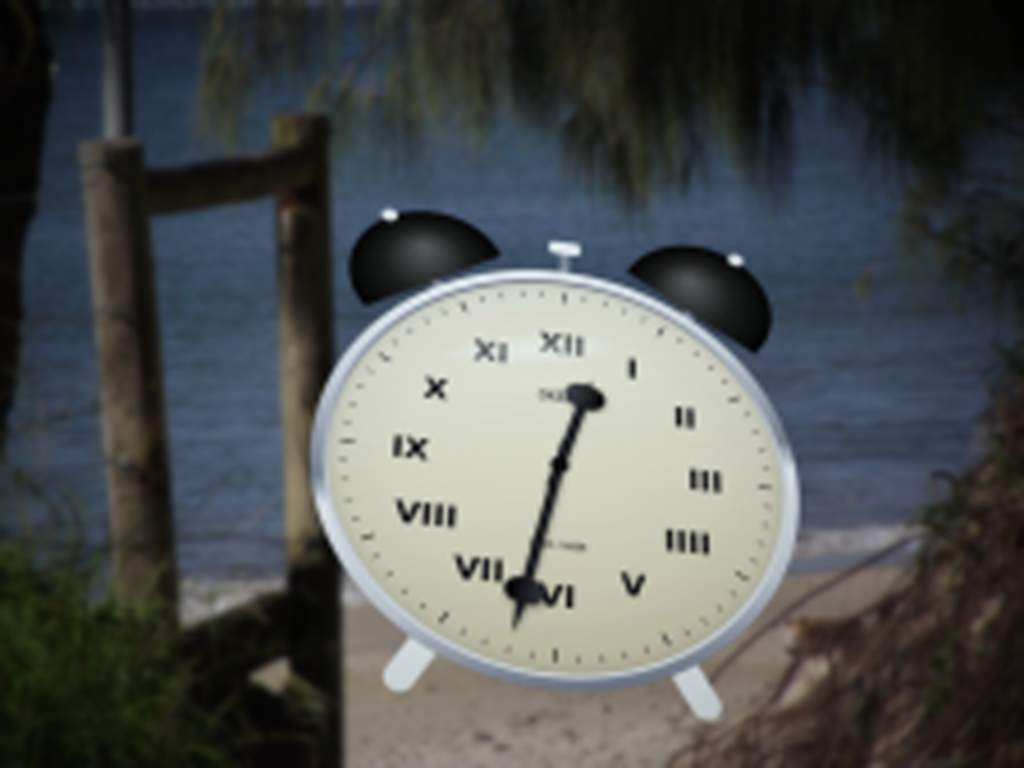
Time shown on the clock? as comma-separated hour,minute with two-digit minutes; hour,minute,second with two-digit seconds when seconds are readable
12,32
